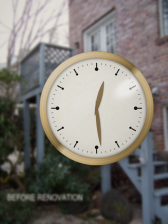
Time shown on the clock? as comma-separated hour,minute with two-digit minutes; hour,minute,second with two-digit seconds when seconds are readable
12,29
